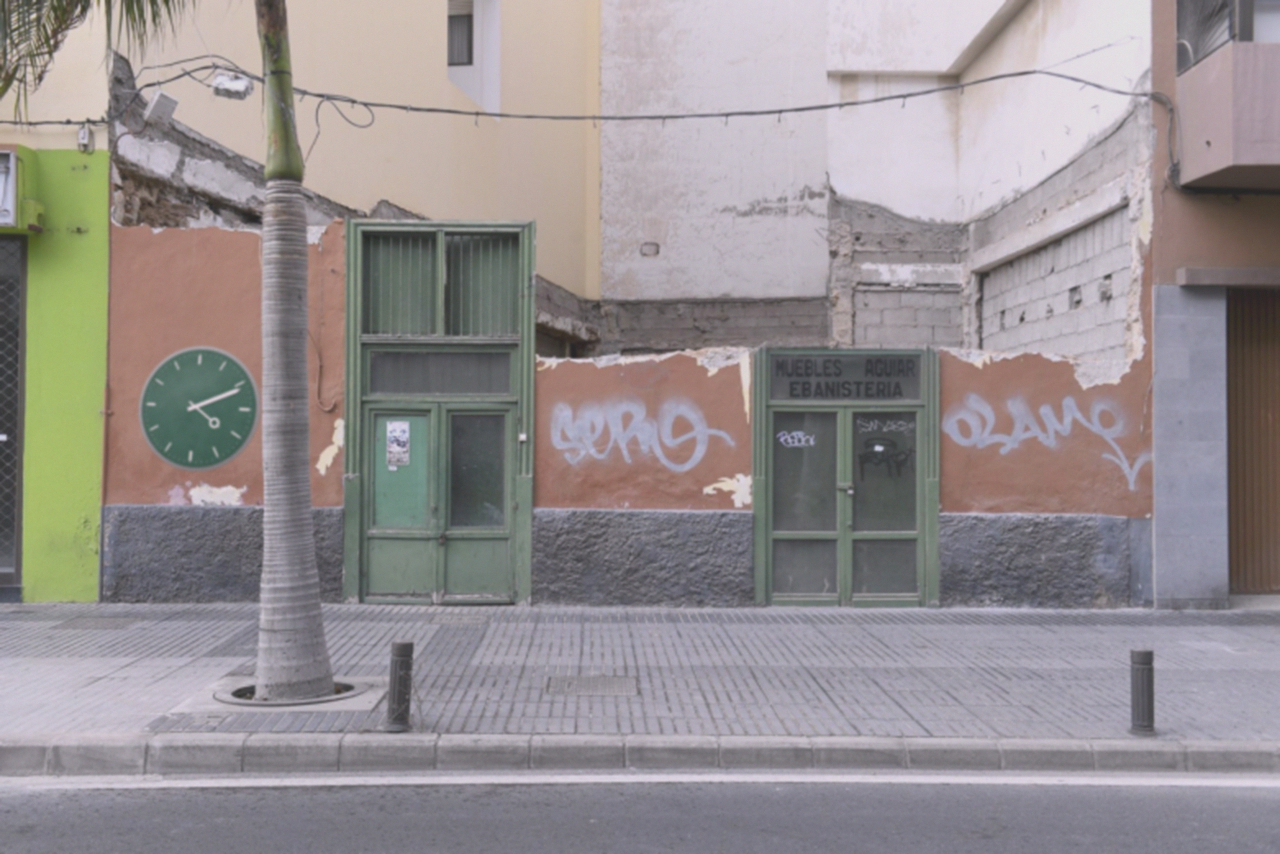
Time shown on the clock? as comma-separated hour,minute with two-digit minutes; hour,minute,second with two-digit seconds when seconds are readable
4,11
